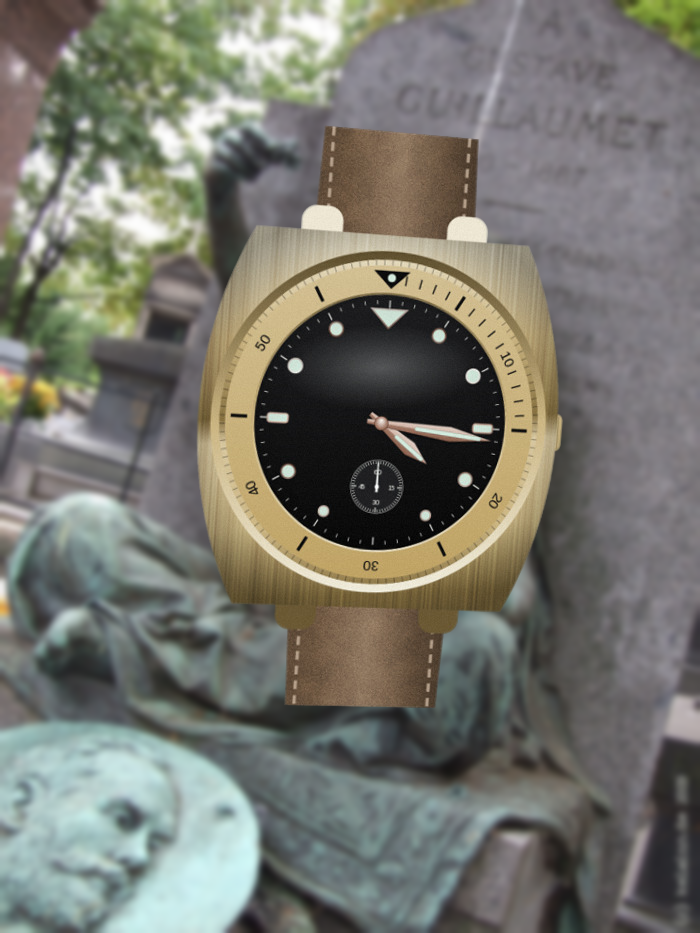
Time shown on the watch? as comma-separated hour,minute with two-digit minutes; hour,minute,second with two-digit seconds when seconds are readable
4,16
